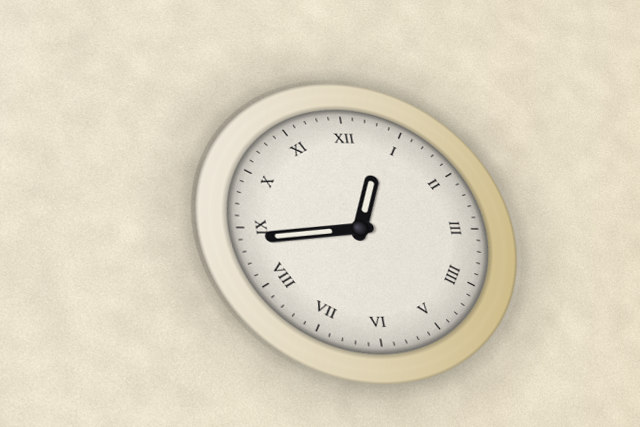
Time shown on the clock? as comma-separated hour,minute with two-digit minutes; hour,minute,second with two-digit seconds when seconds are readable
12,44
